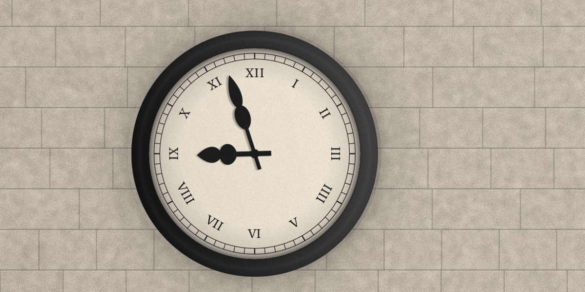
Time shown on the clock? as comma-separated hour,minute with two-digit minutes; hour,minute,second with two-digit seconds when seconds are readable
8,57
